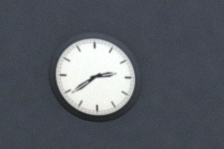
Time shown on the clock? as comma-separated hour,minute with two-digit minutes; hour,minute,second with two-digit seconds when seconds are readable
2,39
